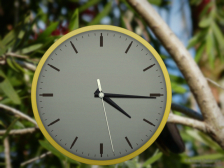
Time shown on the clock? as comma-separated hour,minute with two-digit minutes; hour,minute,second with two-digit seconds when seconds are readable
4,15,28
